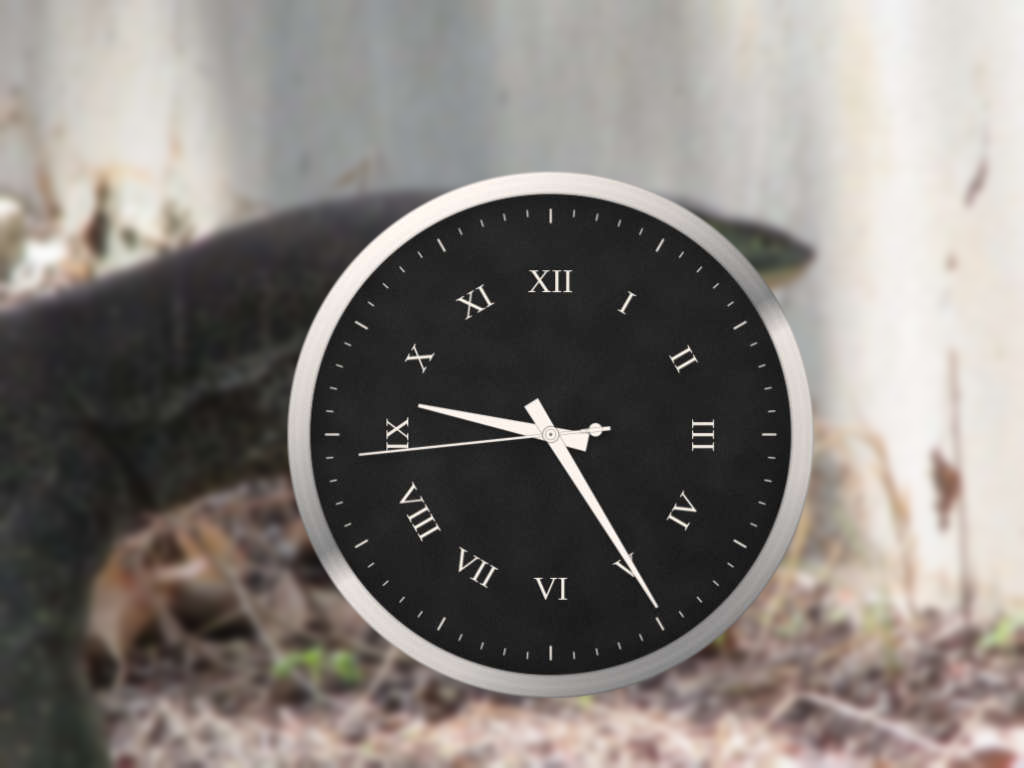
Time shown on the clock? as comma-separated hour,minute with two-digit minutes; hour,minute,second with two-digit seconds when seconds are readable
9,24,44
